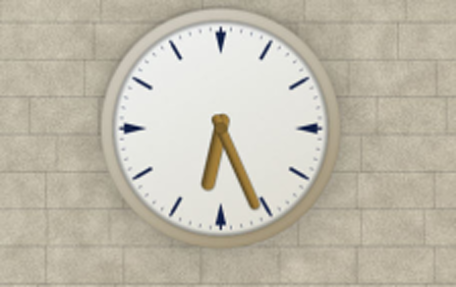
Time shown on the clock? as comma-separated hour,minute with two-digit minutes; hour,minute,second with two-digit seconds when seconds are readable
6,26
